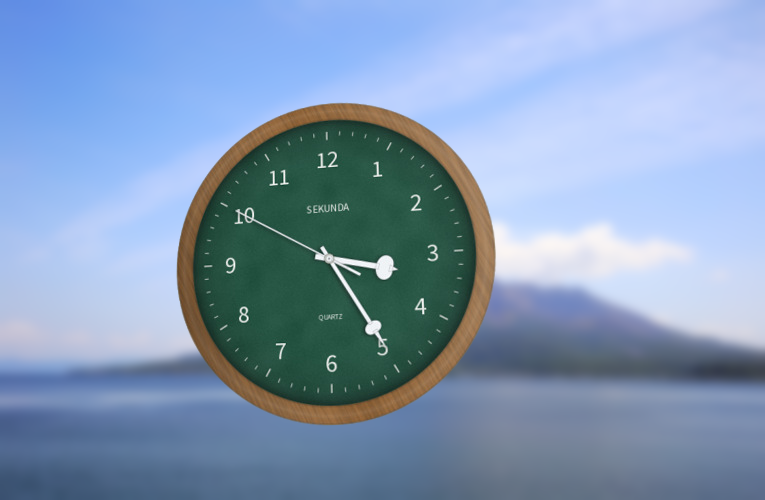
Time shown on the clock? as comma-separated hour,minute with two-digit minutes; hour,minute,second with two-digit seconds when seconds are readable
3,24,50
